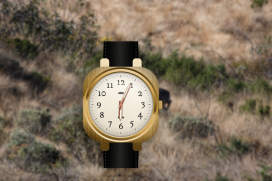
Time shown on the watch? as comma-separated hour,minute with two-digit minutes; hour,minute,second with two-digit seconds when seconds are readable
6,04
